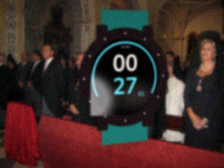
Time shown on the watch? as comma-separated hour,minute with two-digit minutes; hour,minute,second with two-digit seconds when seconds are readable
0,27
